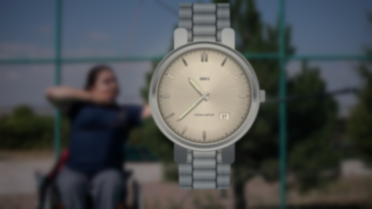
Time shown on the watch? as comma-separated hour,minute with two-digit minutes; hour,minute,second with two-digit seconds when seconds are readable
10,38
